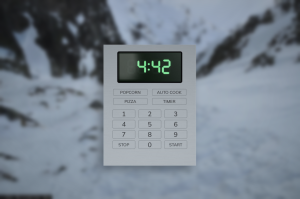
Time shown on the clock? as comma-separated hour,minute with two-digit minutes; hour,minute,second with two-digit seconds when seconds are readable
4,42
